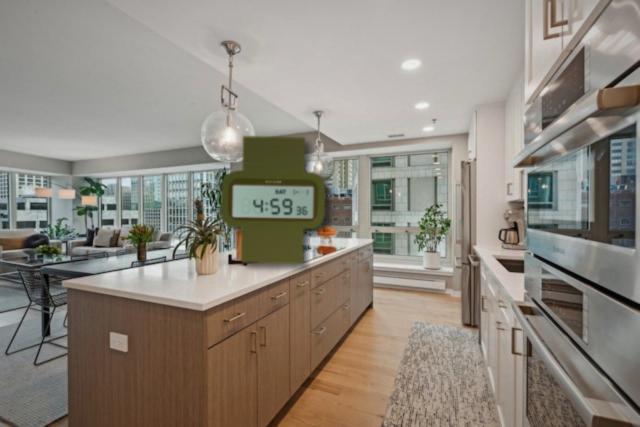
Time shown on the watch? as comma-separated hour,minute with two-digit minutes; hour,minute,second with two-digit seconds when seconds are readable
4,59
